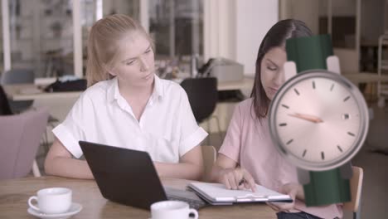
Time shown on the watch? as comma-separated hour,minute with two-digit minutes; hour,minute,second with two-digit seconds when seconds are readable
9,48
